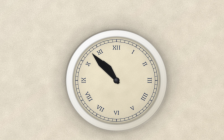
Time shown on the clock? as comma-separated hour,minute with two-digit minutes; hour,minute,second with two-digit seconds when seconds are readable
10,53
